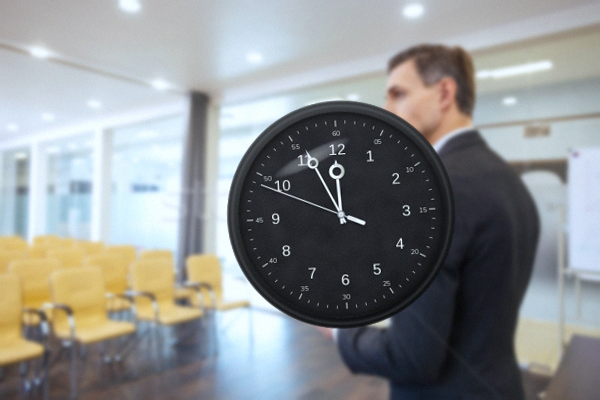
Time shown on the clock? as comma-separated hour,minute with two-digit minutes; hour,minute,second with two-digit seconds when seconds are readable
11,55,49
